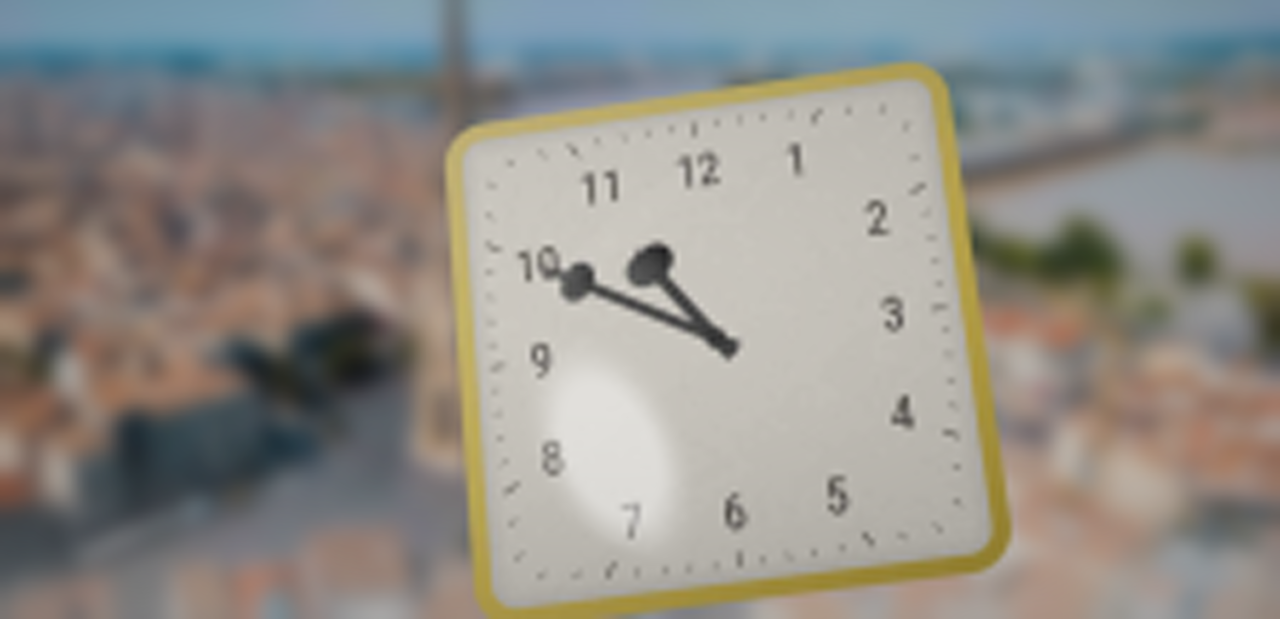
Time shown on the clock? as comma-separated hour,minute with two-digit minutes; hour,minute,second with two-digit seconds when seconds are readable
10,50
